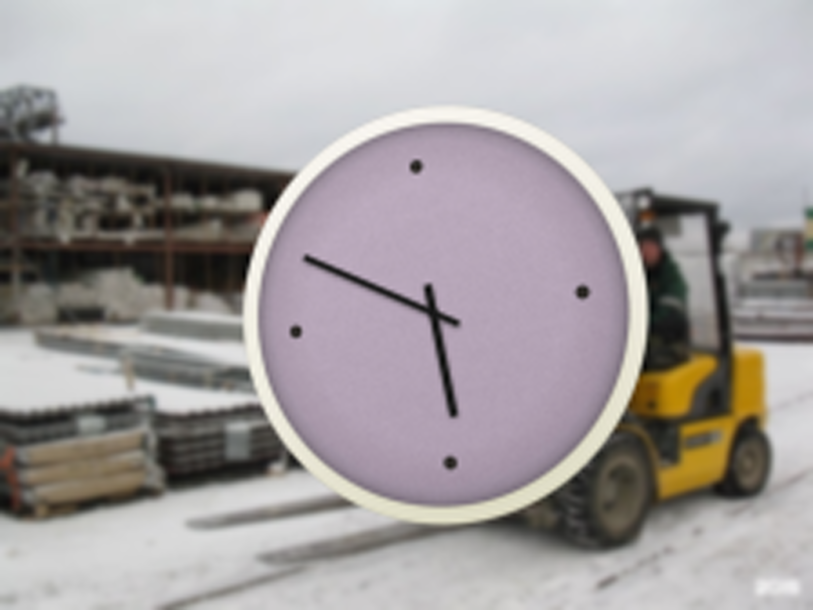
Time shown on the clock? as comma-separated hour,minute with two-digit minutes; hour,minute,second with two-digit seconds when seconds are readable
5,50
